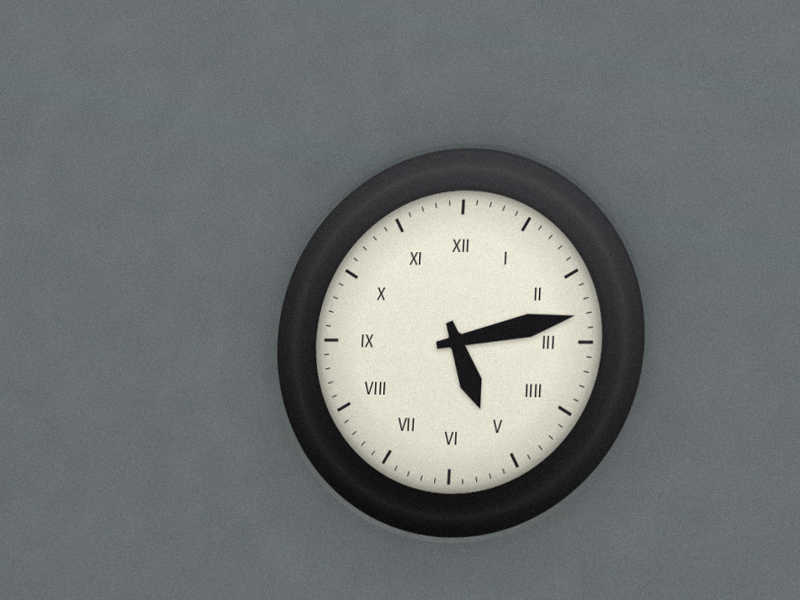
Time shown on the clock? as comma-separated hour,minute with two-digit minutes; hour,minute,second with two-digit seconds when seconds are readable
5,13
